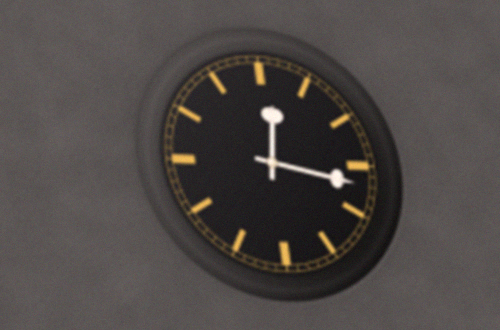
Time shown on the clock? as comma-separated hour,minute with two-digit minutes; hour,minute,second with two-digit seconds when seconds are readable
12,17
